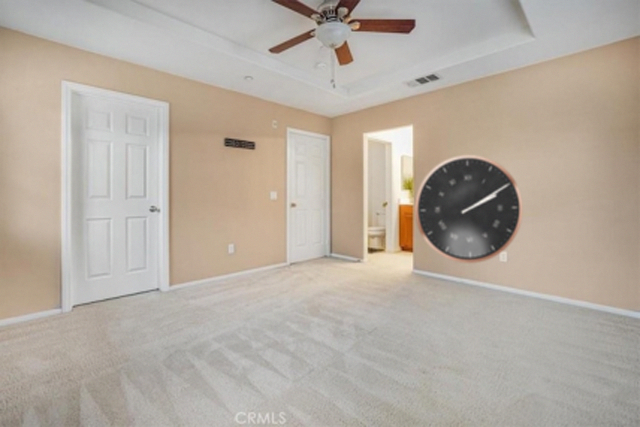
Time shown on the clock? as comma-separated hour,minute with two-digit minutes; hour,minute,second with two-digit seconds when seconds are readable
2,10
